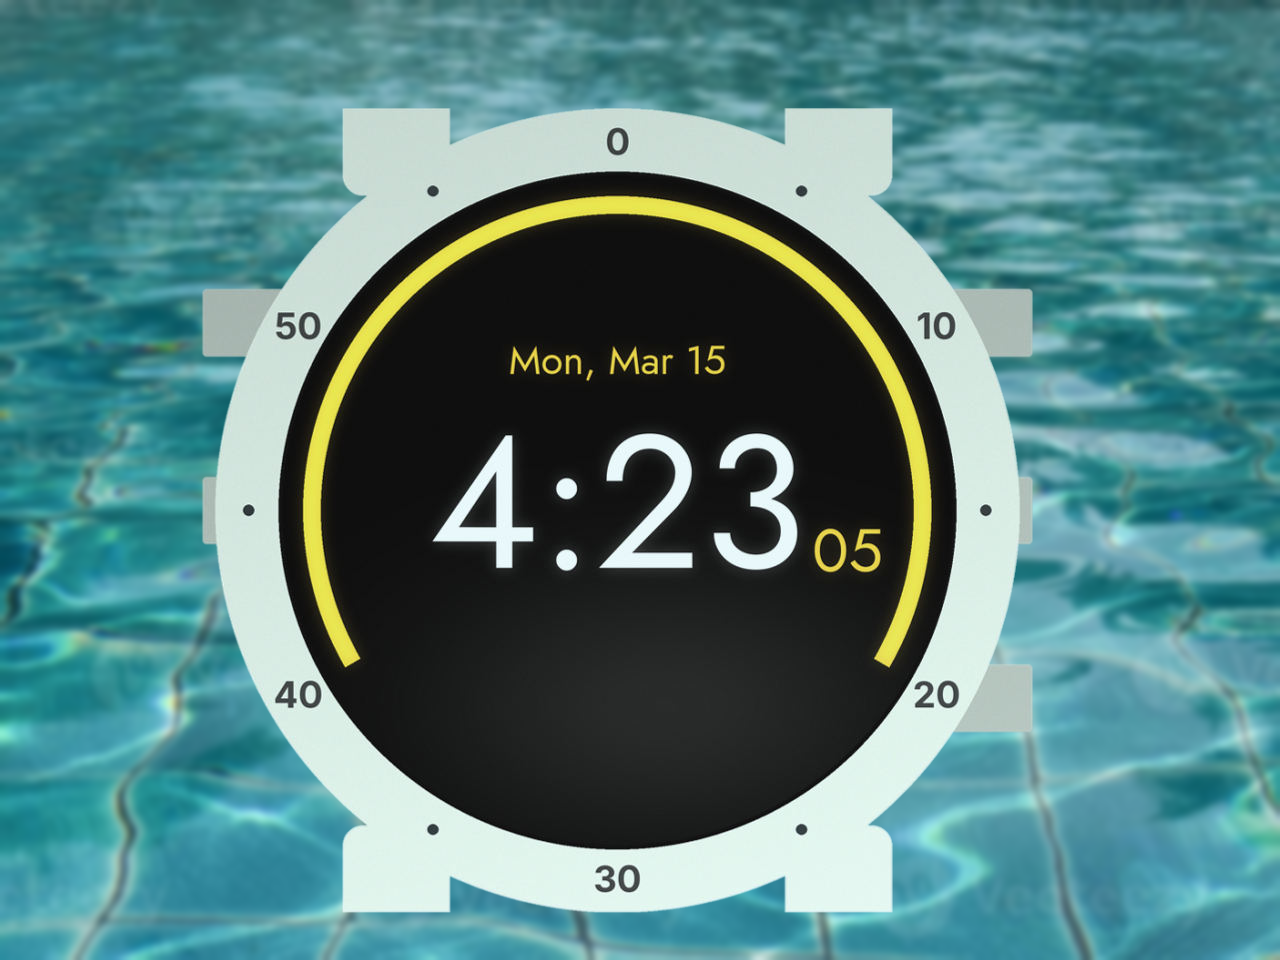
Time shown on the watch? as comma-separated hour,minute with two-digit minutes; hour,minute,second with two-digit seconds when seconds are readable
4,23,05
